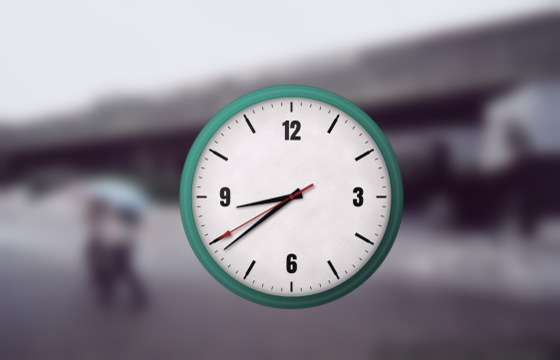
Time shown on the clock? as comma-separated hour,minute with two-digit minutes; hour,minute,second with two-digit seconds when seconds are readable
8,38,40
